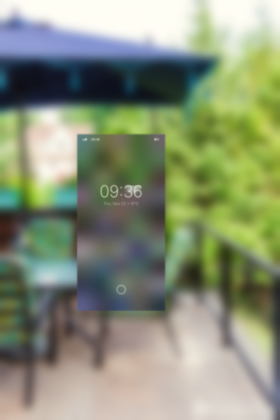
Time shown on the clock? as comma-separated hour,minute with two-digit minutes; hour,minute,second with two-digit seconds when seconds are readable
9,36
